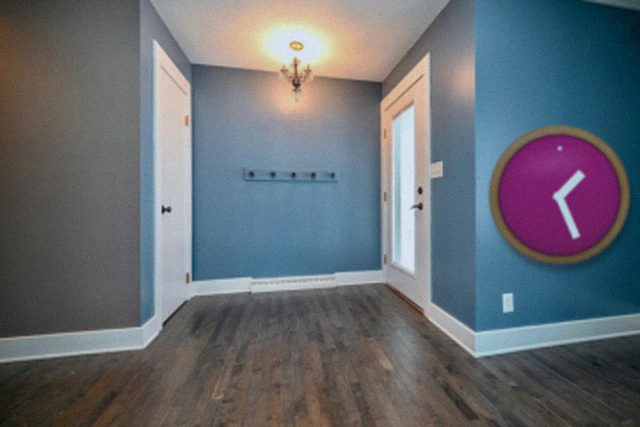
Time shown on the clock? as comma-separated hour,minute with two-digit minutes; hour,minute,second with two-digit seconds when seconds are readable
1,26
